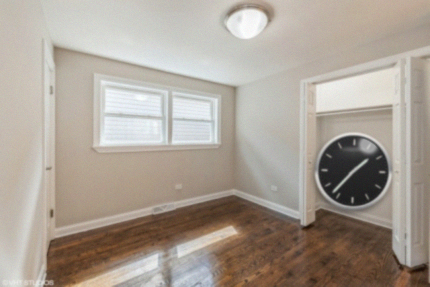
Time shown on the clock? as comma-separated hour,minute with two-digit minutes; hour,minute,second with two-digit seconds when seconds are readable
1,37
